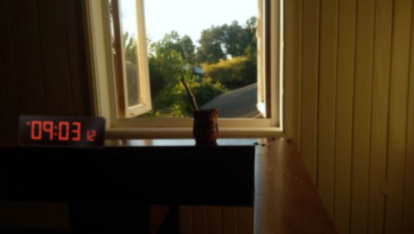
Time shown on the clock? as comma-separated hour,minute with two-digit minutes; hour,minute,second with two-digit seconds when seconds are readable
9,03
